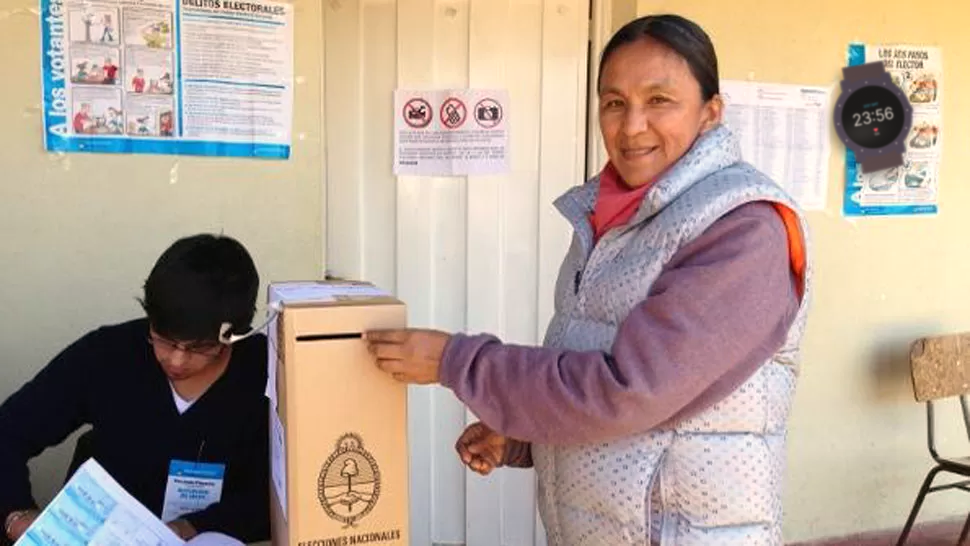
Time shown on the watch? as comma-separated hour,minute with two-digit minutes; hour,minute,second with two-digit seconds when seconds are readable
23,56
